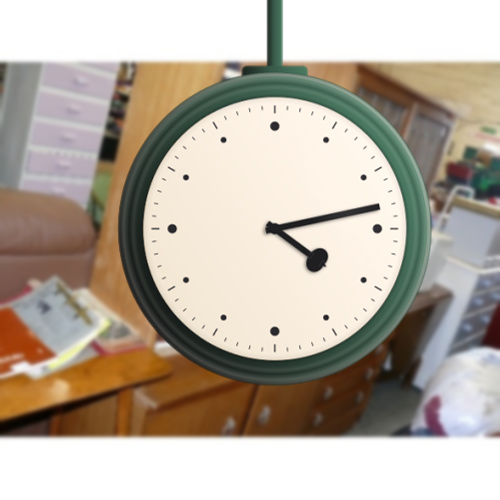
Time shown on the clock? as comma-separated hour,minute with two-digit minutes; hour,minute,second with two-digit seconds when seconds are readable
4,13
